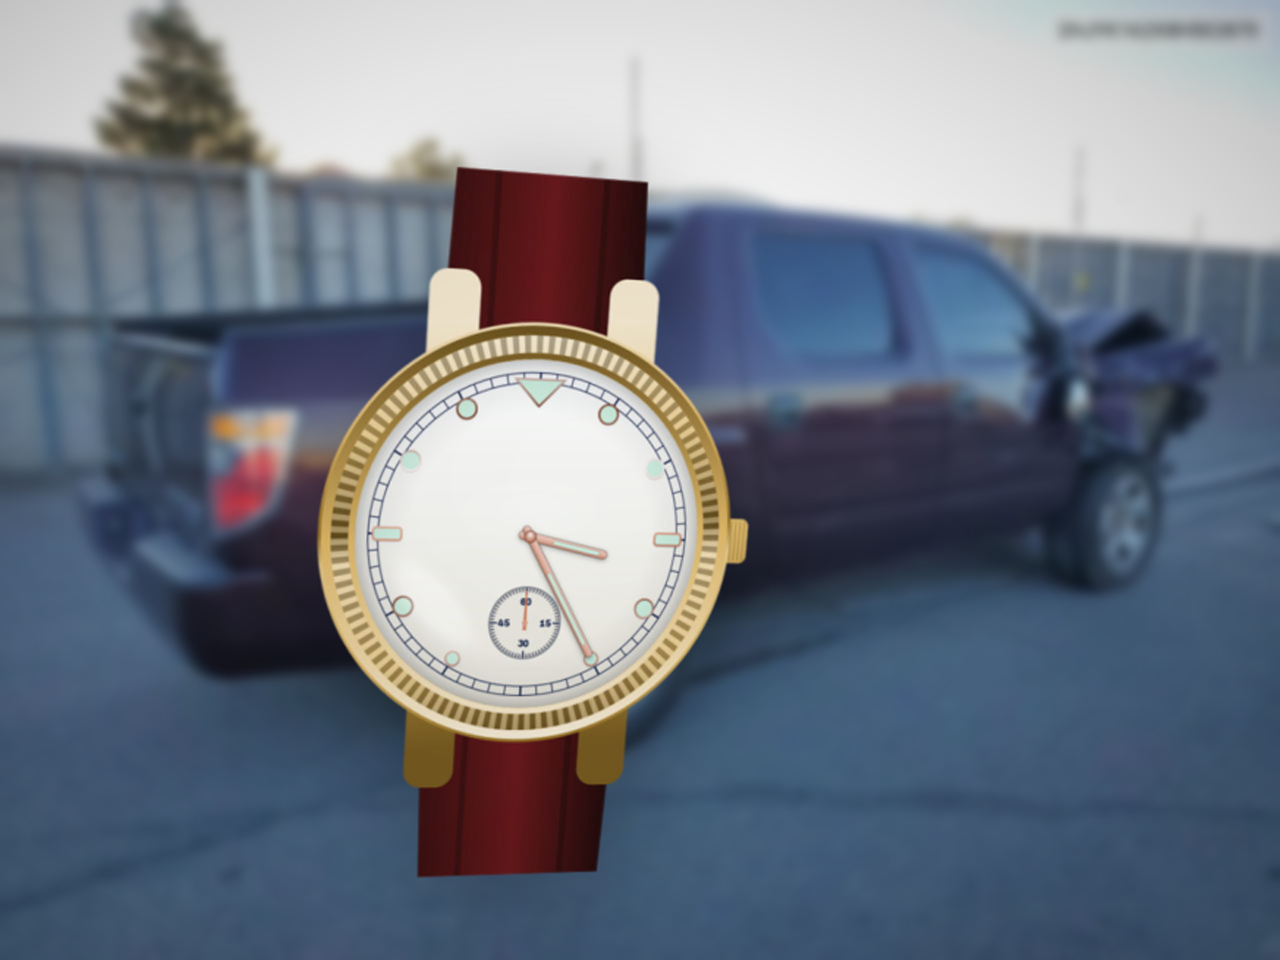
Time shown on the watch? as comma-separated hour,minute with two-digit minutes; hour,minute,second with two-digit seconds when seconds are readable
3,25
